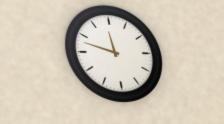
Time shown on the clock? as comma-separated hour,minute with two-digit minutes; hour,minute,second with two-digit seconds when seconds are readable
11,48
